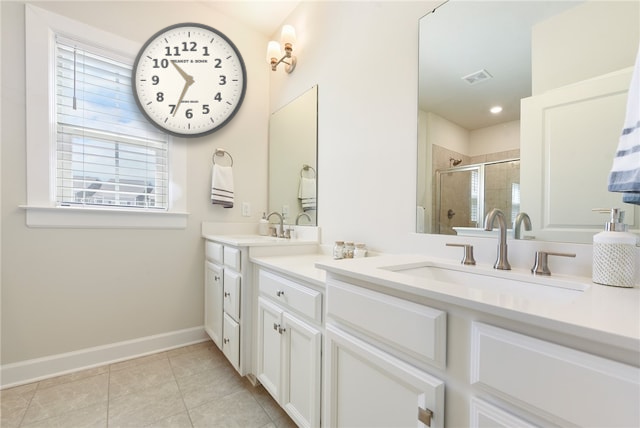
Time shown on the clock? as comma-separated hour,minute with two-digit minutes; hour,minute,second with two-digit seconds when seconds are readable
10,34
